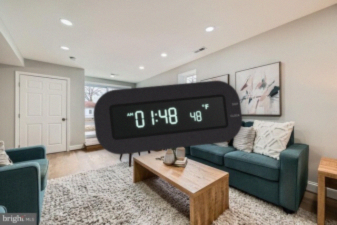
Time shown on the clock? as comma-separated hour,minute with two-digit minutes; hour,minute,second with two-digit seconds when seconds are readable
1,48
